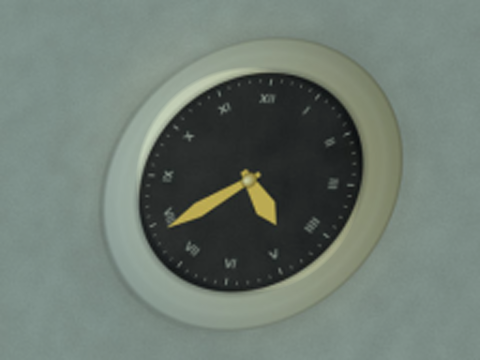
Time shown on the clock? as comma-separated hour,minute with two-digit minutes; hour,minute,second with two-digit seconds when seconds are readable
4,39
